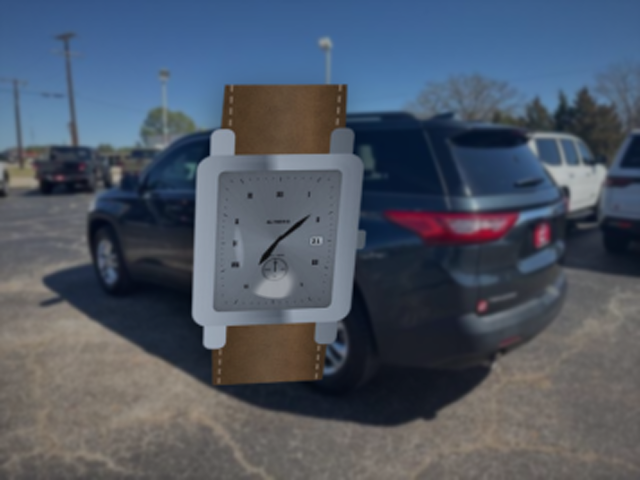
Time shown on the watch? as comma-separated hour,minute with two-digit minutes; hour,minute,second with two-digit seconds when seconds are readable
7,08
